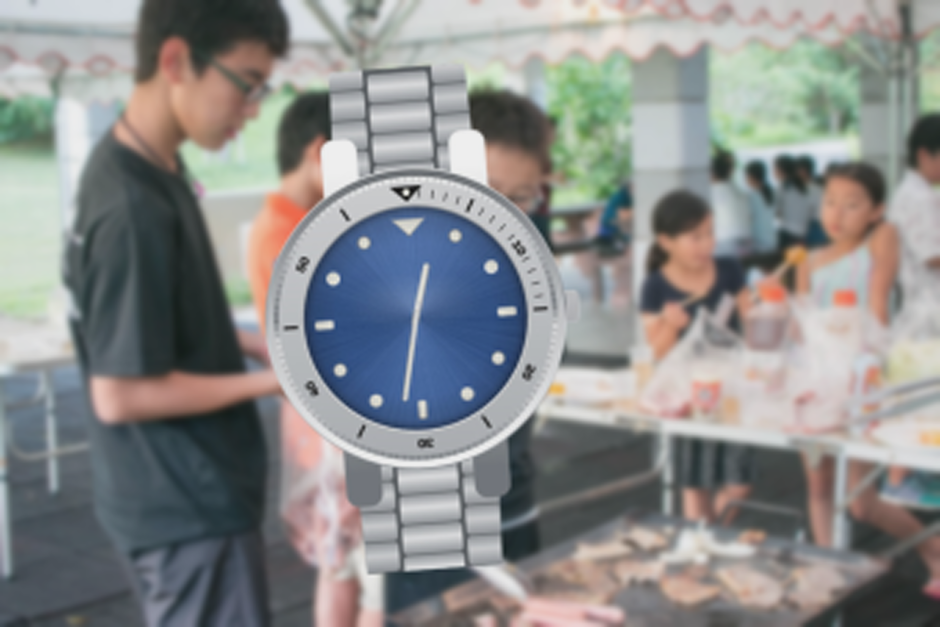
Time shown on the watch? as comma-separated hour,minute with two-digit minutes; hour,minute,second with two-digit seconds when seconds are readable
12,32
